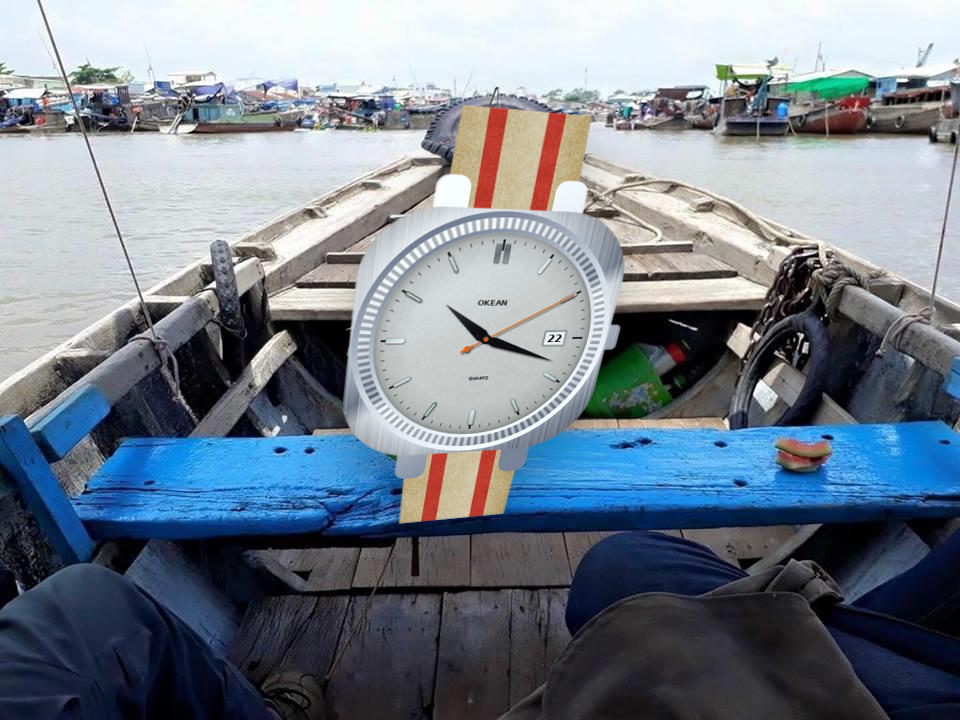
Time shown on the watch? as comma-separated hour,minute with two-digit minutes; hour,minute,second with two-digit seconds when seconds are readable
10,18,10
